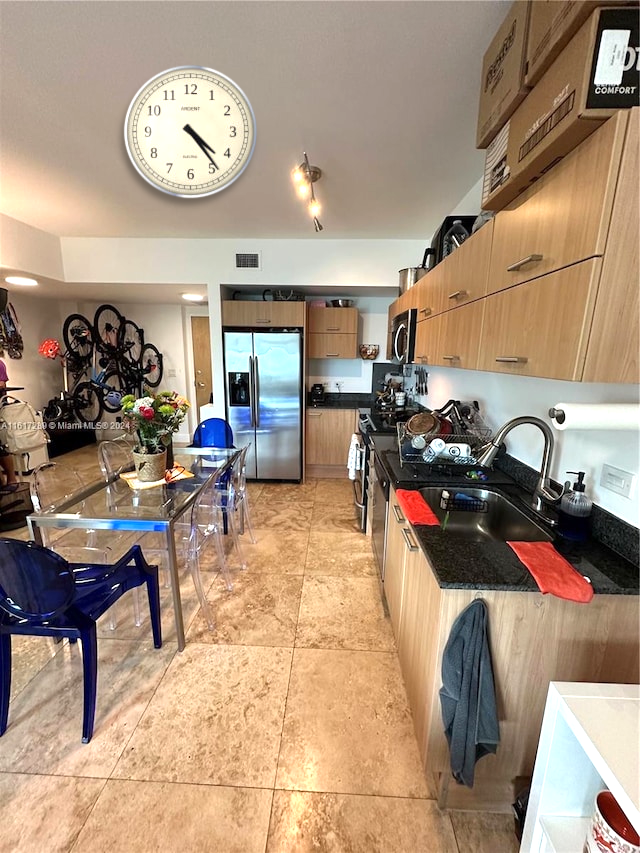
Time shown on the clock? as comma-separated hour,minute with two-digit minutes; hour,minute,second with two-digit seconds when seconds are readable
4,24
